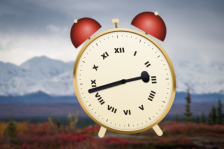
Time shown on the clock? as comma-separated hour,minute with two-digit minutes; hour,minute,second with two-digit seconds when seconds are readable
2,43
